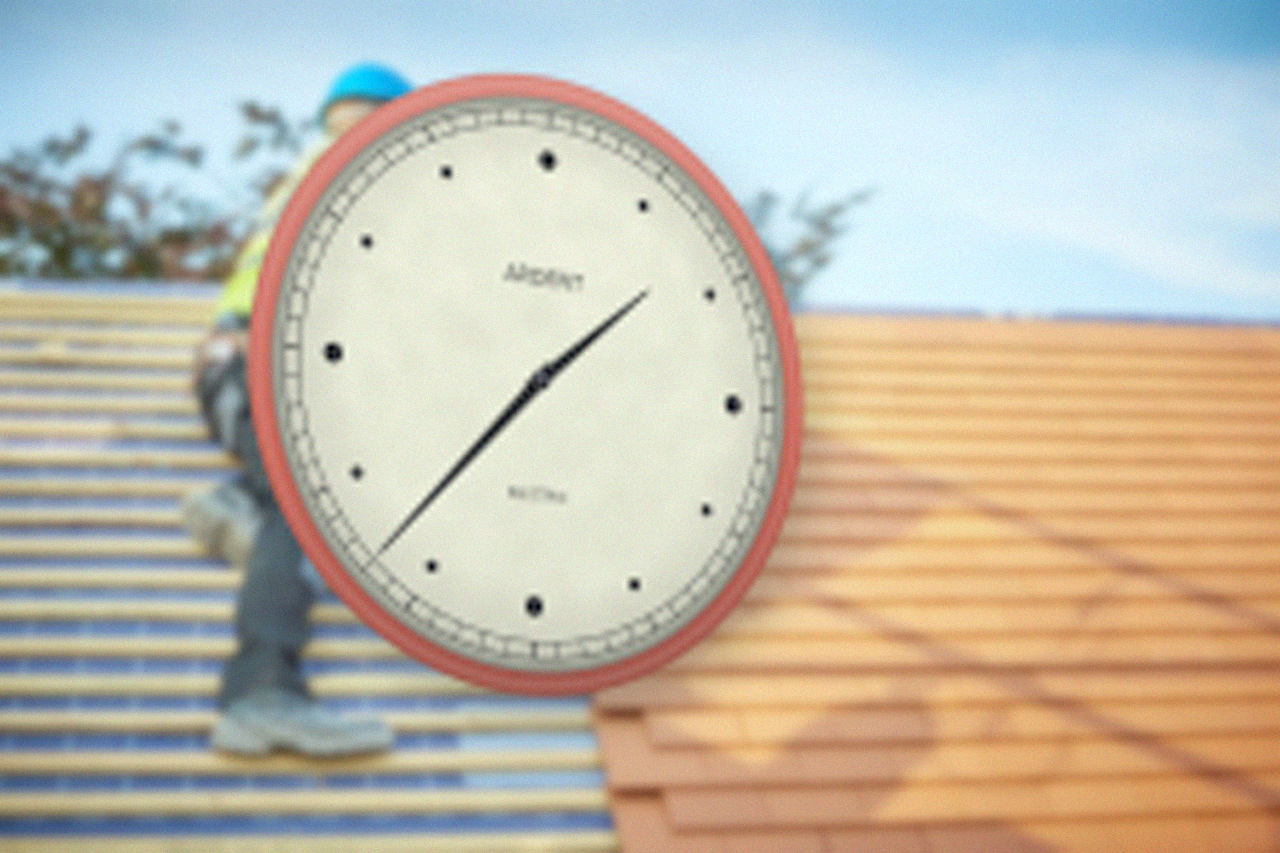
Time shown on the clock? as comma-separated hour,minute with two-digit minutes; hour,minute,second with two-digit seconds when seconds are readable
1,37
